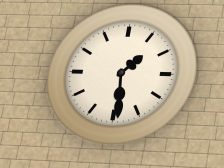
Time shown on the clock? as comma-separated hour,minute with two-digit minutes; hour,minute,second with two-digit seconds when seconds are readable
1,29
